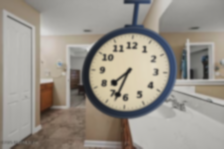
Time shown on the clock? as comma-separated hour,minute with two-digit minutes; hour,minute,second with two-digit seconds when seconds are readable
7,33
